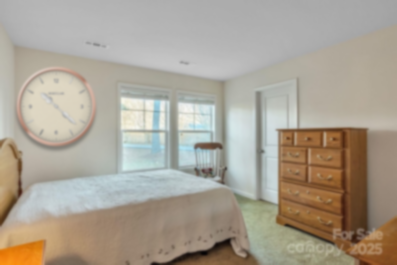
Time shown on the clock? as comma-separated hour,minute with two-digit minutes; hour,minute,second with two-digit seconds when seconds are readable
10,22
